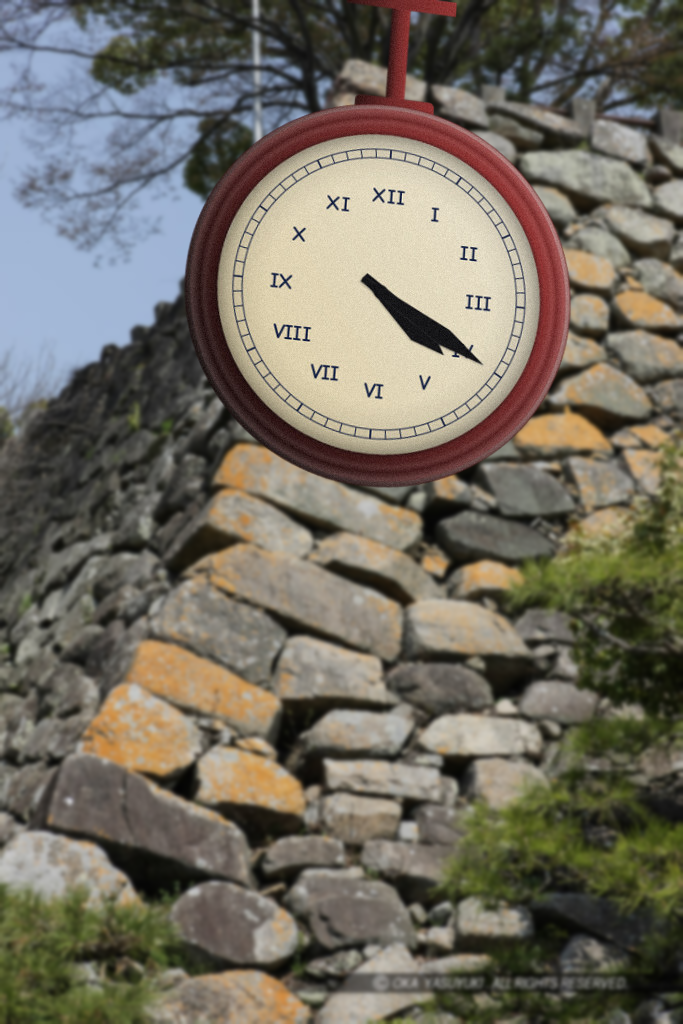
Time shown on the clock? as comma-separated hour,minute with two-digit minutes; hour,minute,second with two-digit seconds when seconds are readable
4,20
